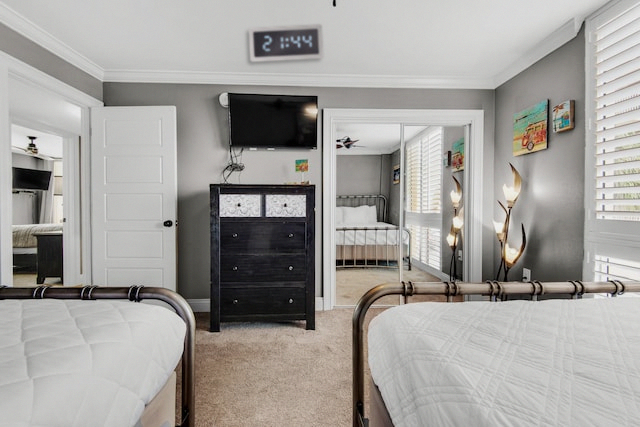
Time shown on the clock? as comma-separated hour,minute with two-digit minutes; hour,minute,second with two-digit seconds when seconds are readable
21,44
